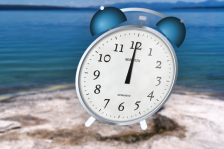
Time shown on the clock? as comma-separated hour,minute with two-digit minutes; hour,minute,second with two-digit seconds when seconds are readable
12,00
